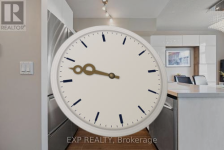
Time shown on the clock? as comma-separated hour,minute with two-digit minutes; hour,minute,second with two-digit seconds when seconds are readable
9,48
